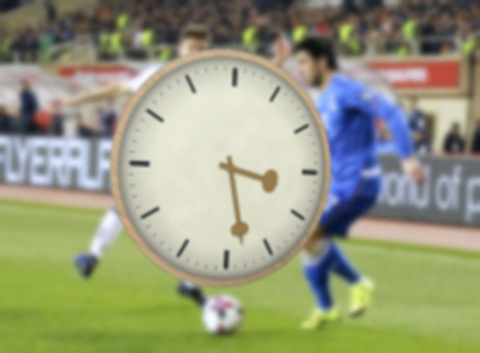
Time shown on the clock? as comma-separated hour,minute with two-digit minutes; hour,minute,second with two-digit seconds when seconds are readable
3,28
